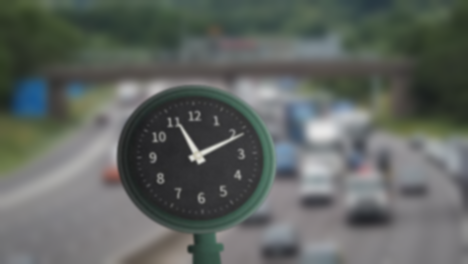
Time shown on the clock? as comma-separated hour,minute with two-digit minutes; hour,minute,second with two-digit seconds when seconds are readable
11,11
